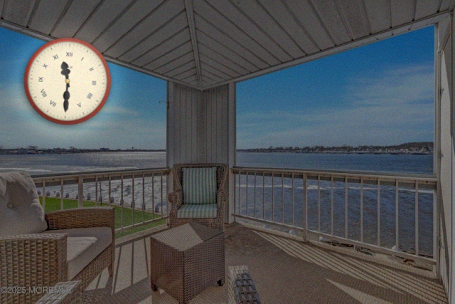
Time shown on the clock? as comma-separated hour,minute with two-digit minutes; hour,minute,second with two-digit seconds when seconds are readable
11,30
